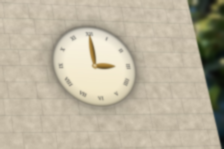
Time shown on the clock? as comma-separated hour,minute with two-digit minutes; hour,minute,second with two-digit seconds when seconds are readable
3,00
